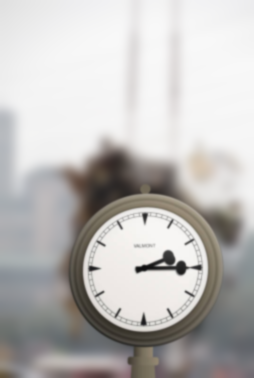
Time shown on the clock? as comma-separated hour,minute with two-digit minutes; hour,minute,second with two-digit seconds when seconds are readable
2,15
